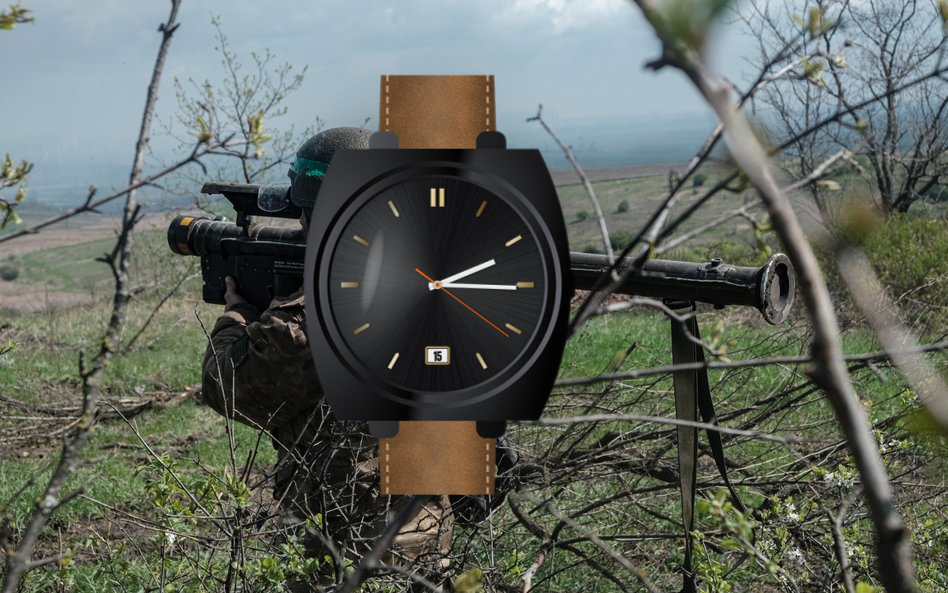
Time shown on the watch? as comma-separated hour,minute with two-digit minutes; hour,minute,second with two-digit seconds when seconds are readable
2,15,21
